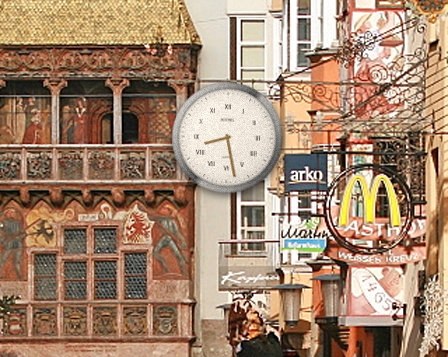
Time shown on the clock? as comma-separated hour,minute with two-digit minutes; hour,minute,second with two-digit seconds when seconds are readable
8,28
